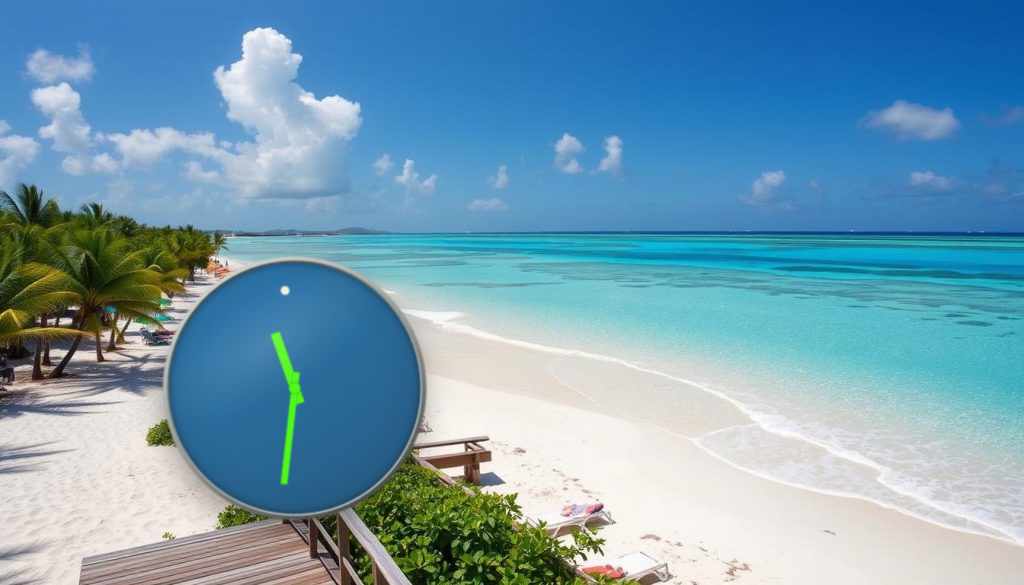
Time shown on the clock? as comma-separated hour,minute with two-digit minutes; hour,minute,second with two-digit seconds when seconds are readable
11,32
